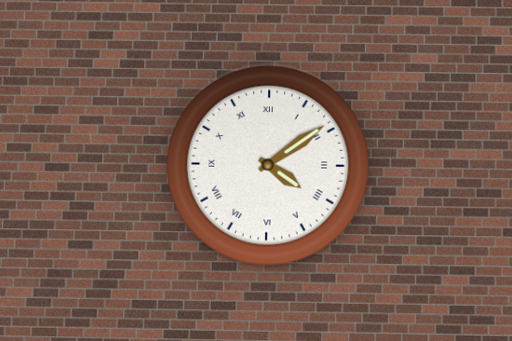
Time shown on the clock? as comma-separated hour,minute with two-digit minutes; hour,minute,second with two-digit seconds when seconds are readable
4,09
